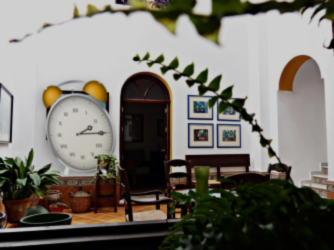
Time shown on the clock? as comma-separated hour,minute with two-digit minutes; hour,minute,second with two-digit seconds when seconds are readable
2,15
